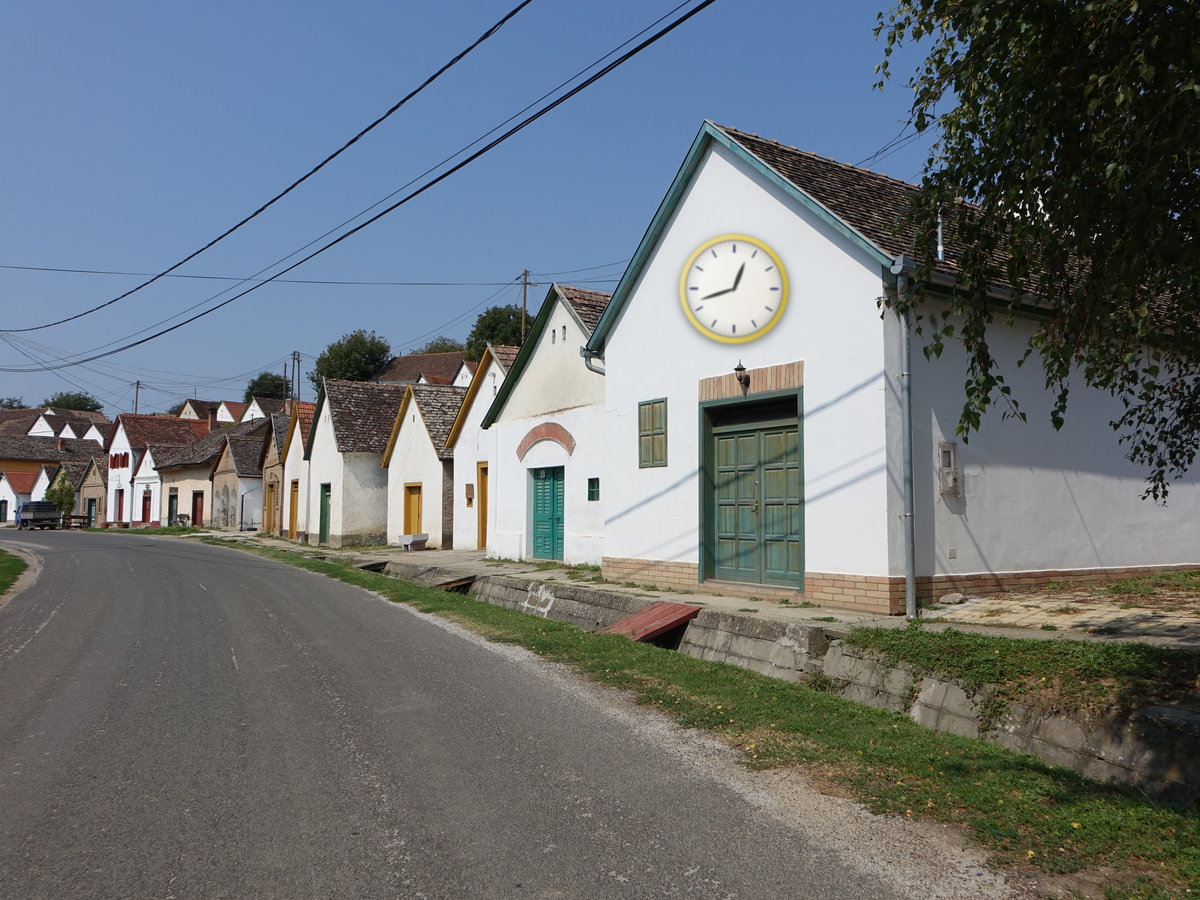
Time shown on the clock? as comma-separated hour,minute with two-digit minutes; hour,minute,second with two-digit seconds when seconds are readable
12,42
